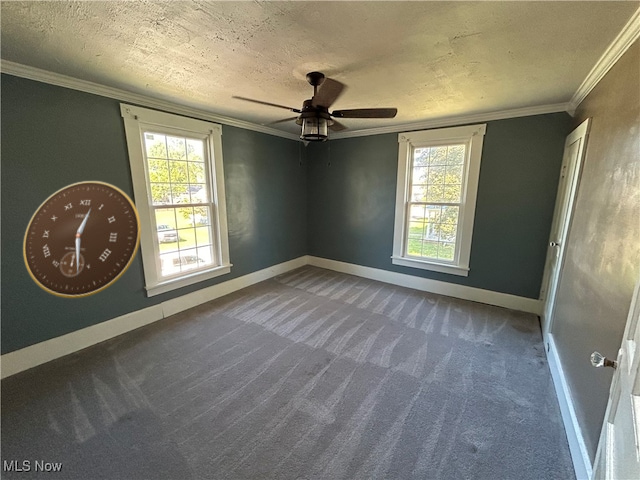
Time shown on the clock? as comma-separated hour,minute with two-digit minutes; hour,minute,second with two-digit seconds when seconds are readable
12,28
